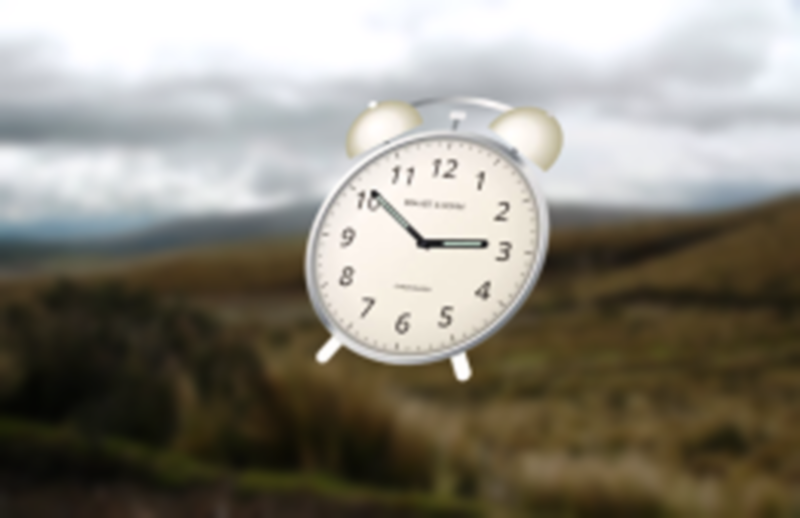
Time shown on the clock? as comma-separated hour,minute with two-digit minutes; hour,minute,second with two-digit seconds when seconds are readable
2,51
